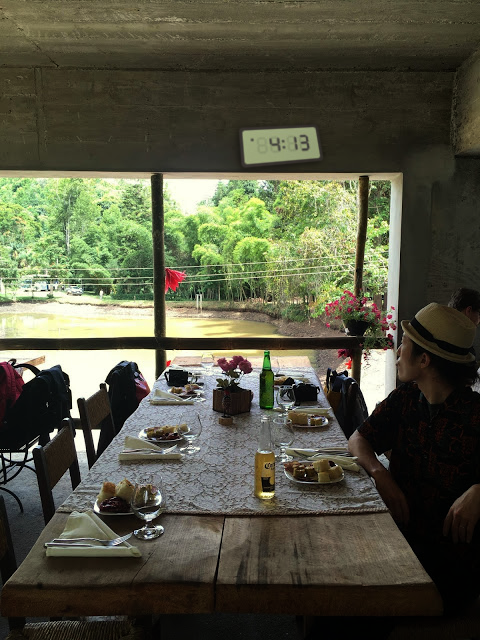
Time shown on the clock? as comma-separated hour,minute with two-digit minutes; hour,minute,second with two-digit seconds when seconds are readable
4,13
